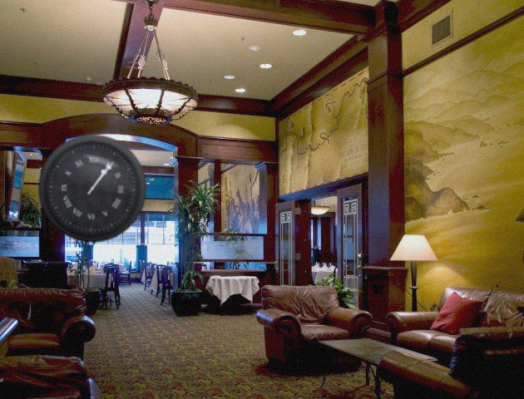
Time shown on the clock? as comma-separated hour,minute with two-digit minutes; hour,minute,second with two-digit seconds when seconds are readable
1,06
